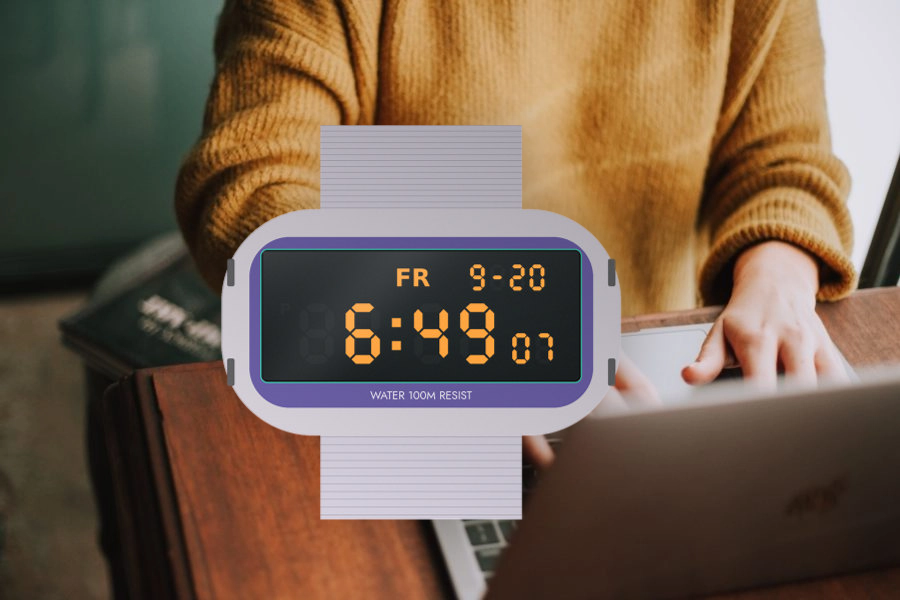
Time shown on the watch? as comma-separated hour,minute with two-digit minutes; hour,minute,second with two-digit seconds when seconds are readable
6,49,07
